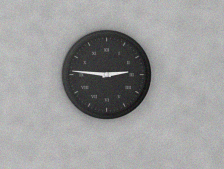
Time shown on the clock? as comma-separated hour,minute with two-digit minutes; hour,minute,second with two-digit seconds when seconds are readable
2,46
